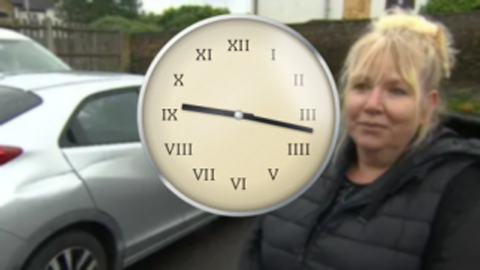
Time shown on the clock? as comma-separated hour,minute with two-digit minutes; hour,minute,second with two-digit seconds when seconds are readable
9,17
